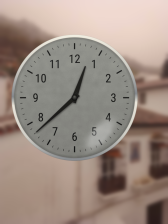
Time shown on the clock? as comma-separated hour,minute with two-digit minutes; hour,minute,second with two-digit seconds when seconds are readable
12,38
